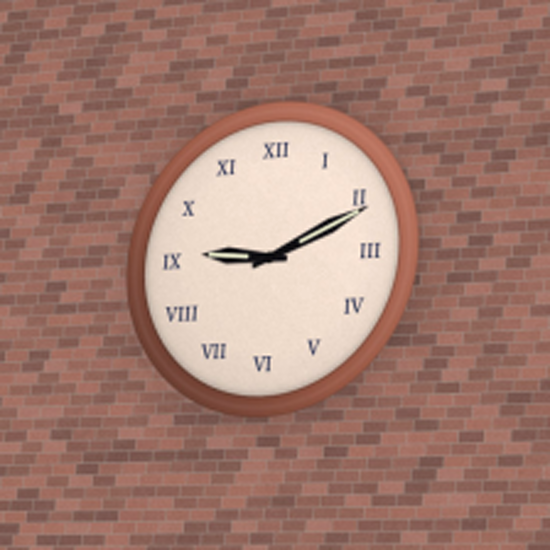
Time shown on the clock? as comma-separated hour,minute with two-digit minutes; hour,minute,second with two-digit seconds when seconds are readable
9,11
